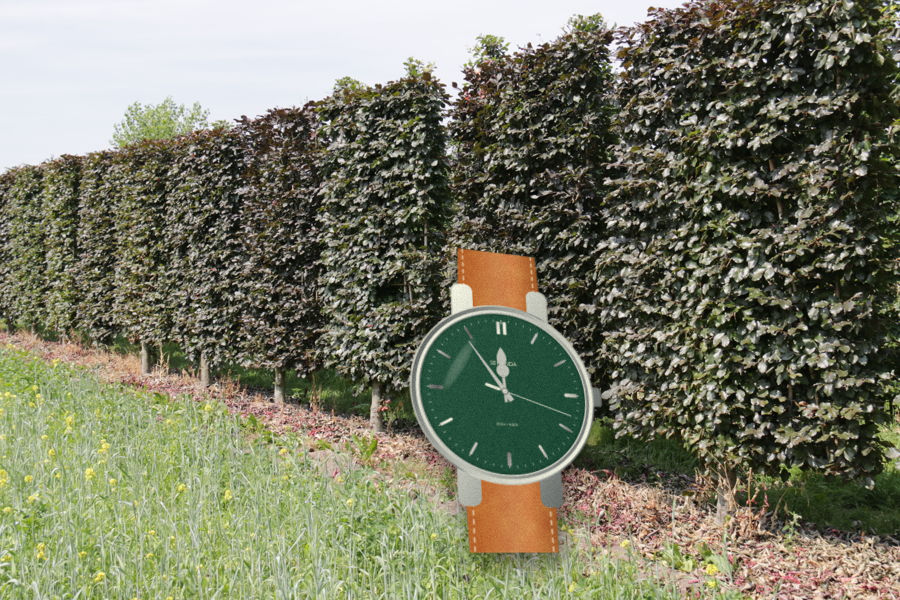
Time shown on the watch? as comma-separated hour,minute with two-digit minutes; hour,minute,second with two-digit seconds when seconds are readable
11,54,18
